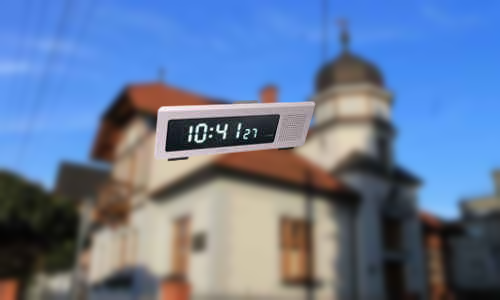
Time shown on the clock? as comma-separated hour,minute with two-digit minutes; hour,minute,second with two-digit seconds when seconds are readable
10,41,27
